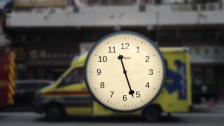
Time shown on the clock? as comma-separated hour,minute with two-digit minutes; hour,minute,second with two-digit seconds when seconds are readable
11,27
